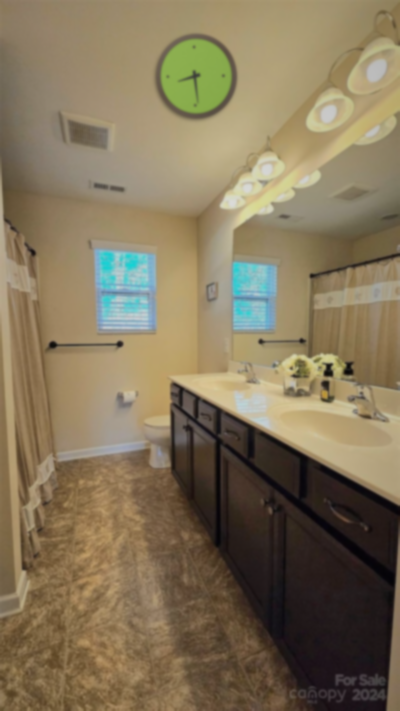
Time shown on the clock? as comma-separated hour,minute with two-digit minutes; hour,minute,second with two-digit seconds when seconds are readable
8,29
